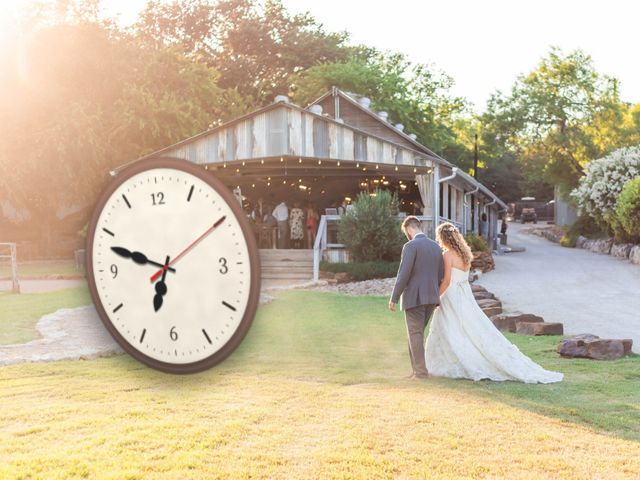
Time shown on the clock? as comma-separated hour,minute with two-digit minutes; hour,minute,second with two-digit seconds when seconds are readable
6,48,10
